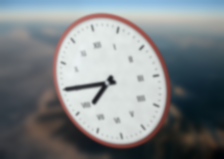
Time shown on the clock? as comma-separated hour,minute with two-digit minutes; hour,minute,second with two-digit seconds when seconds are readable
7,45
